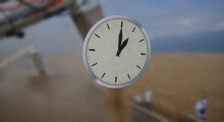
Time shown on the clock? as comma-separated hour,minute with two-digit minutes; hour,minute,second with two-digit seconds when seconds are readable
1,00
